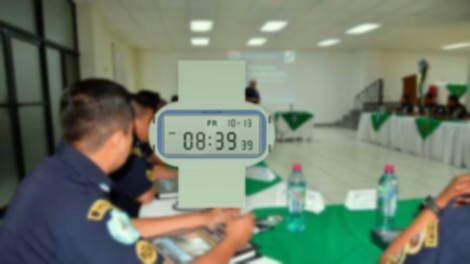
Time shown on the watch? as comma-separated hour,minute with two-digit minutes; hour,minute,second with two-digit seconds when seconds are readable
8,39
